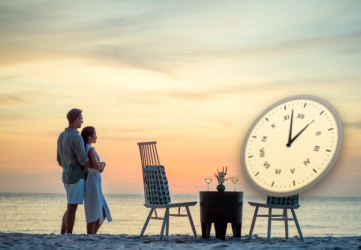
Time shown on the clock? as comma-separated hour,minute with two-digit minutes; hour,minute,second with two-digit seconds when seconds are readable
12,57
